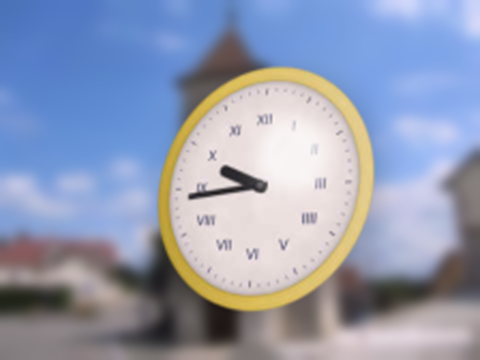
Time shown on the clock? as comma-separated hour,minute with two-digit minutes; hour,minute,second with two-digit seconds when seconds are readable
9,44
